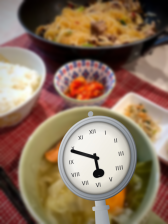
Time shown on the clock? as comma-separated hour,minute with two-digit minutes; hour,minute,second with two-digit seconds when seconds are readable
5,49
